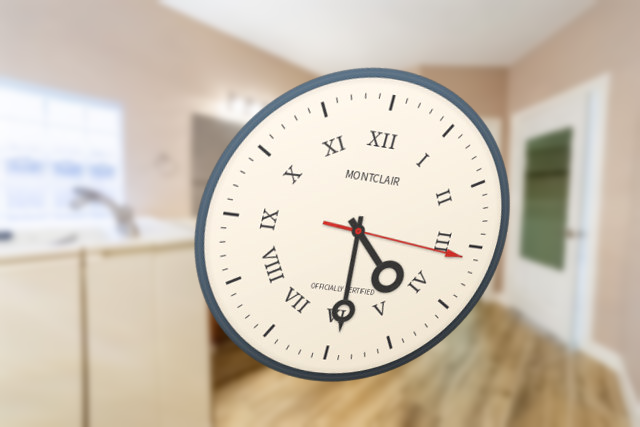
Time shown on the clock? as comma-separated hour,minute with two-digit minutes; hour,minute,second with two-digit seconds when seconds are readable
4,29,16
